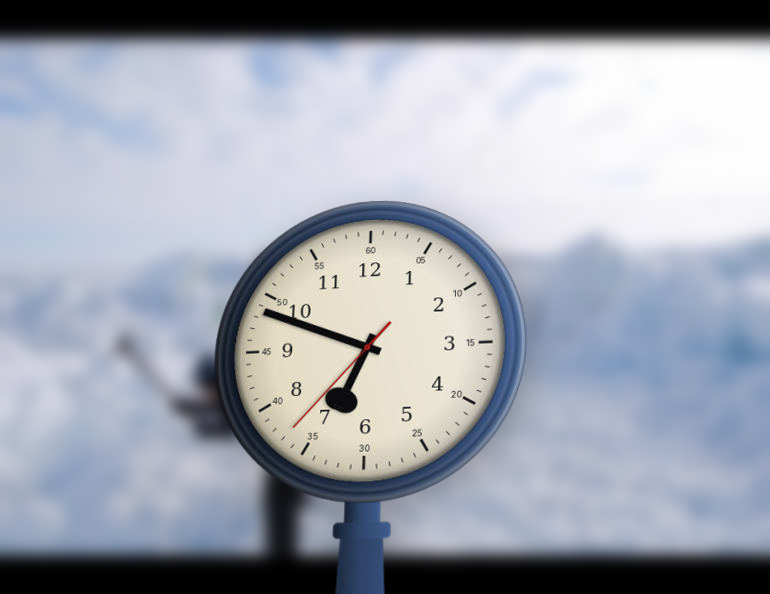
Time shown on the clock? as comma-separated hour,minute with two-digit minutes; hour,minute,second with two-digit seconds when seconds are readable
6,48,37
